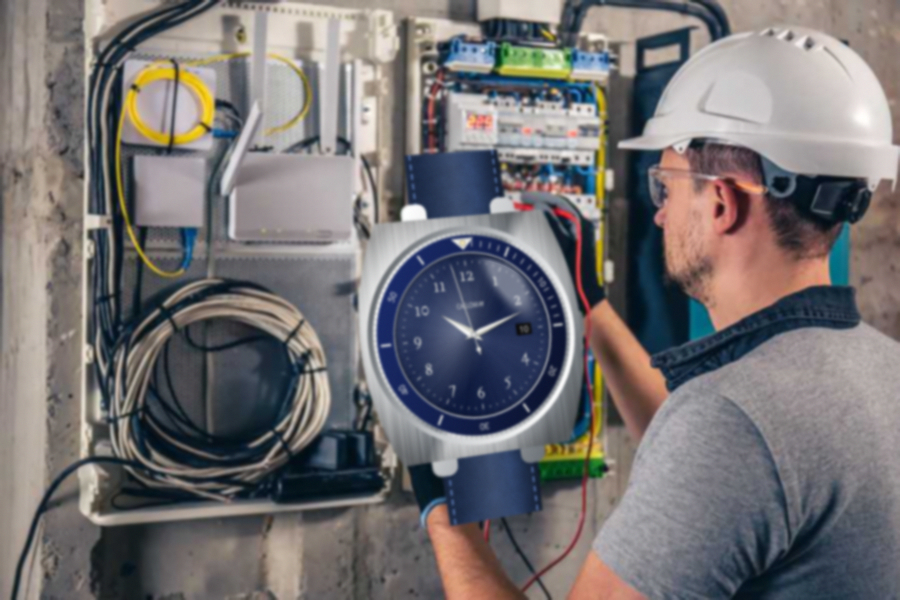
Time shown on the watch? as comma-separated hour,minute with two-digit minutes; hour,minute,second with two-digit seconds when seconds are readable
10,11,58
